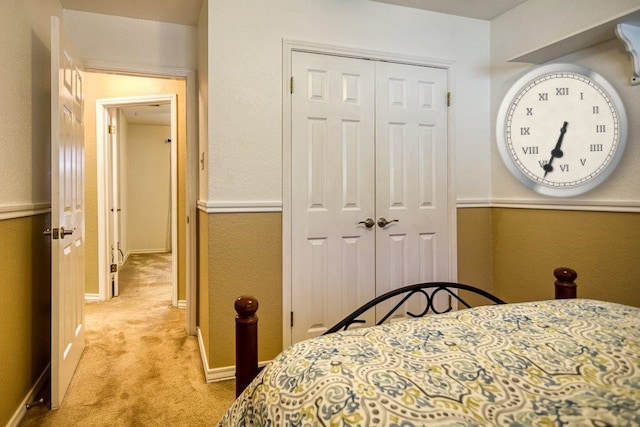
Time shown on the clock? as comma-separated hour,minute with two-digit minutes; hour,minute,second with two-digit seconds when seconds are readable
6,34
